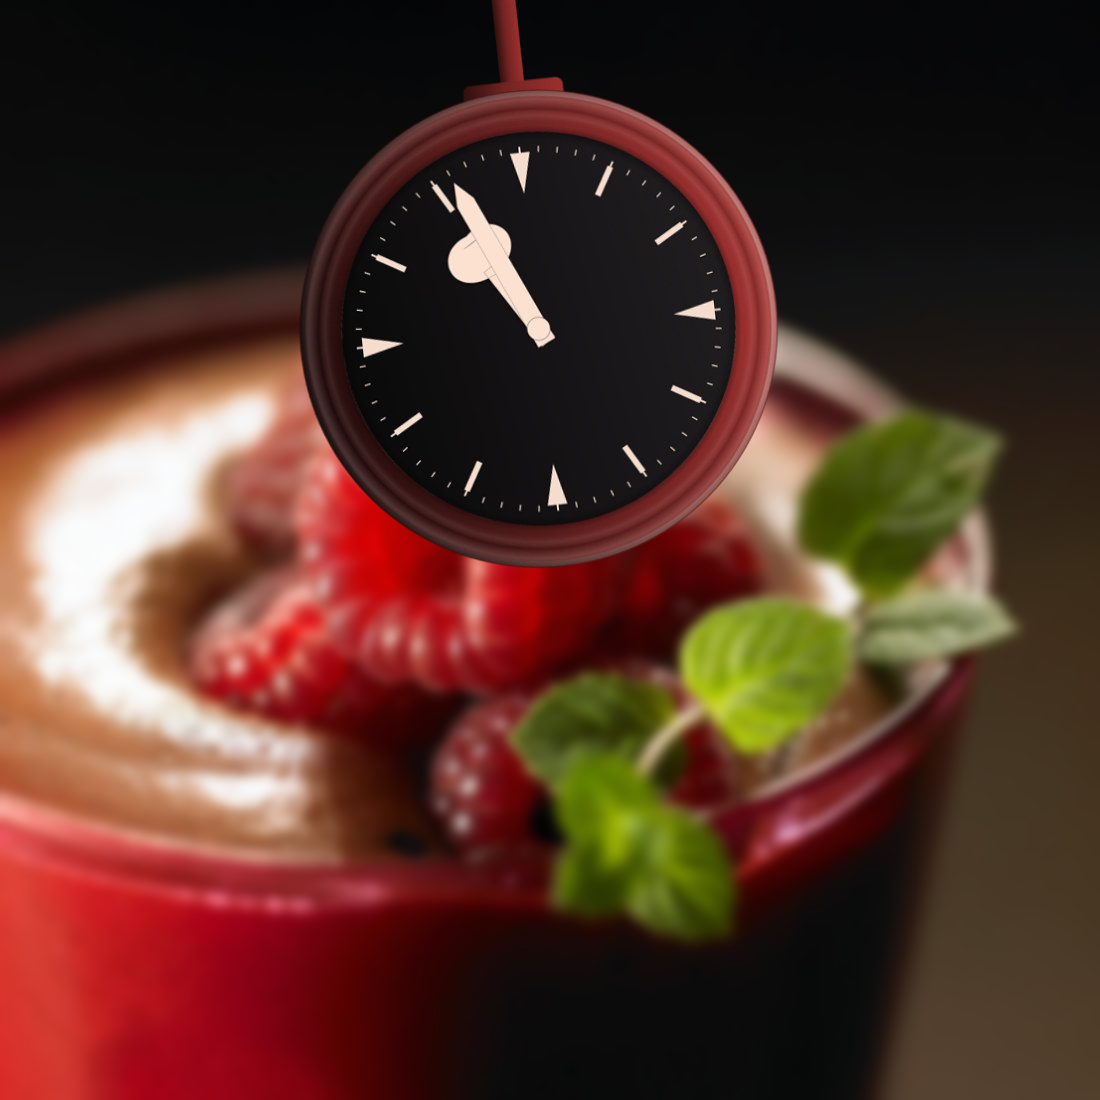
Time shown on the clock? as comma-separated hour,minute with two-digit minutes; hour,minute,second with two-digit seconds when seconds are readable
10,56
